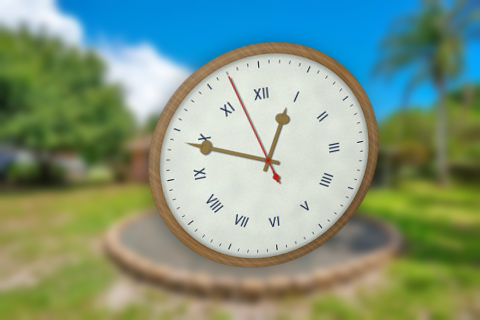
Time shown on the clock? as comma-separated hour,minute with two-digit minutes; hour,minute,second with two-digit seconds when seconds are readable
12,48,57
